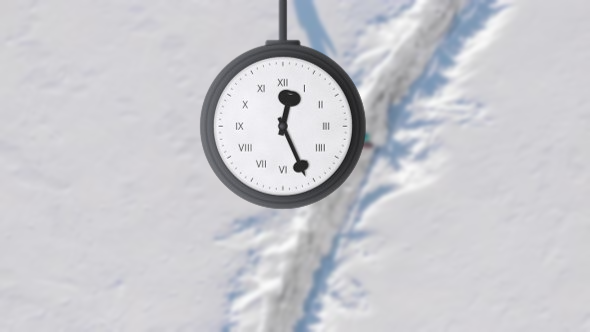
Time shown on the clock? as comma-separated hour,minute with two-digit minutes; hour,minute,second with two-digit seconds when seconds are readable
12,26
